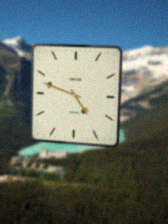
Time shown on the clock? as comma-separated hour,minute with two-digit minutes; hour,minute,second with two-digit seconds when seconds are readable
4,48
